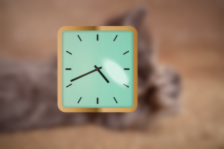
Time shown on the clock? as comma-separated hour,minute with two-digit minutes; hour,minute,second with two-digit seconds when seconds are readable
4,41
